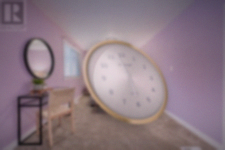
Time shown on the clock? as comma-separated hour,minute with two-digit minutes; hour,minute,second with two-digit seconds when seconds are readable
5,58
